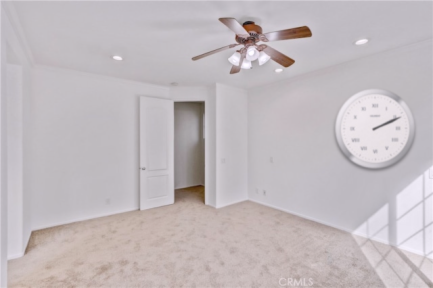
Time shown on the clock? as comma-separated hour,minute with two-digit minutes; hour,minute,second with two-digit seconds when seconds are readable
2,11
